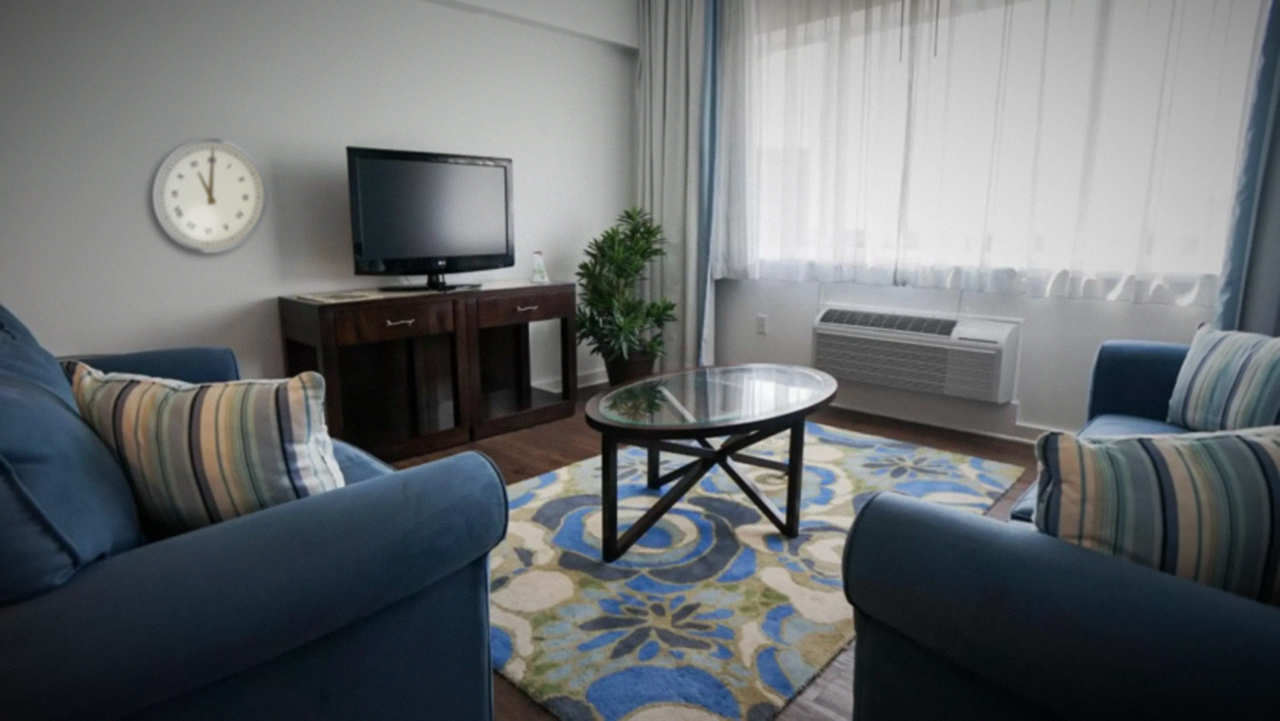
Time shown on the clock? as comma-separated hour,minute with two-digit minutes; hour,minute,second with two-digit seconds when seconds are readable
11,00
